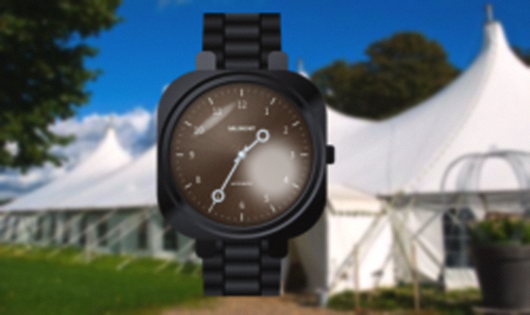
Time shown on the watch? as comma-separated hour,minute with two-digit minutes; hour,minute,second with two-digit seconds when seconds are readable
1,35
